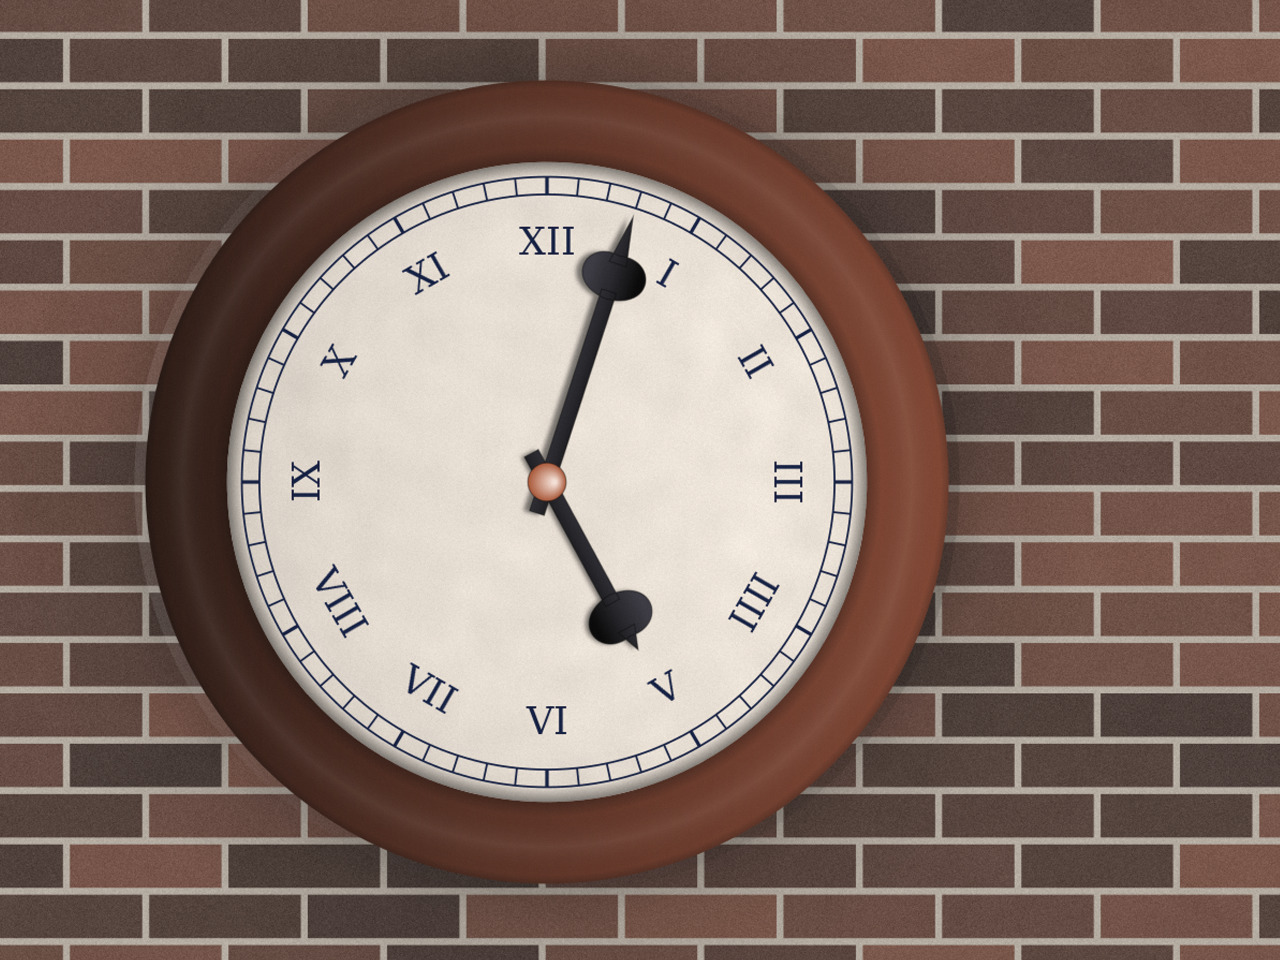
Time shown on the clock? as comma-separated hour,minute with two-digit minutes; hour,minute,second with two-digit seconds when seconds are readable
5,03
